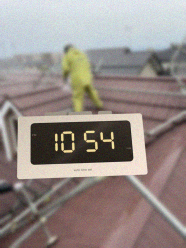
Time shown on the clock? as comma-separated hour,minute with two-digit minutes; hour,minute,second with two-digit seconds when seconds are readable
10,54
